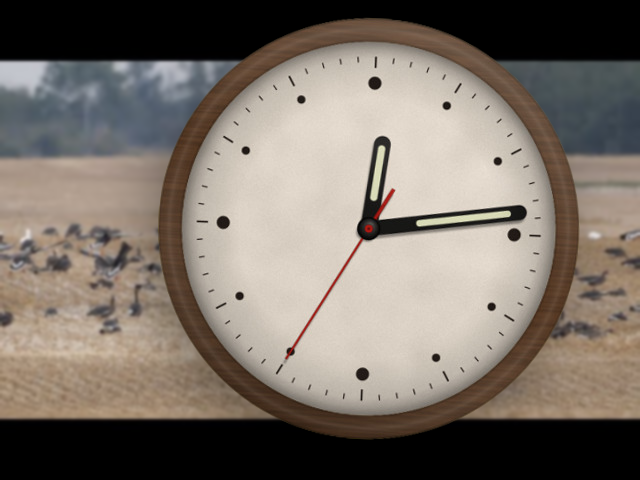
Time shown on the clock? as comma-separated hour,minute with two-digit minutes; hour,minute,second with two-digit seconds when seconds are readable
12,13,35
